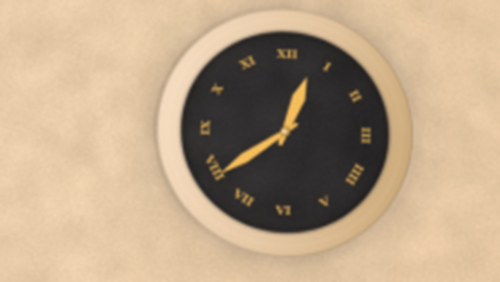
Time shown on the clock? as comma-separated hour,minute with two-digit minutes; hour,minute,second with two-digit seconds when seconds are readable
12,39
